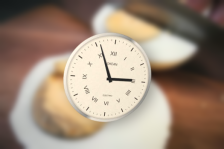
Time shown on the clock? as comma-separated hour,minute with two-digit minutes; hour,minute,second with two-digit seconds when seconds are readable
2,56
